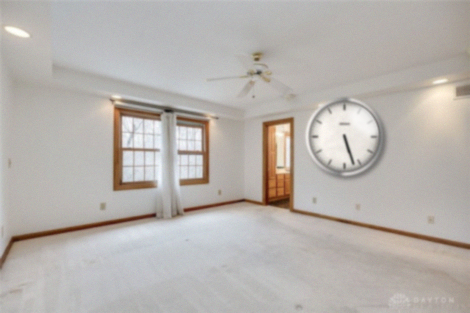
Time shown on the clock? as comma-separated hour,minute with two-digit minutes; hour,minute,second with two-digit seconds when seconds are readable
5,27
